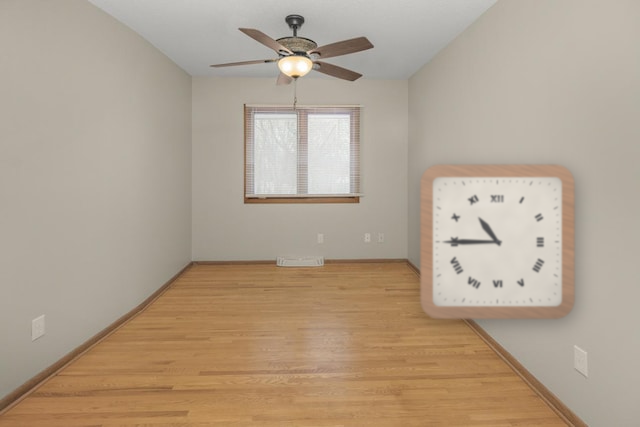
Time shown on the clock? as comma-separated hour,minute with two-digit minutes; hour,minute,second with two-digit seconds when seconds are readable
10,45
